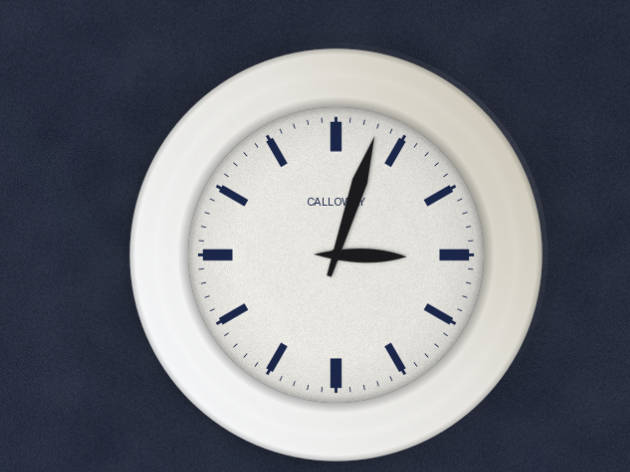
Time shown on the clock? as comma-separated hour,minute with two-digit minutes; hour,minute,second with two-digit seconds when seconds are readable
3,03
